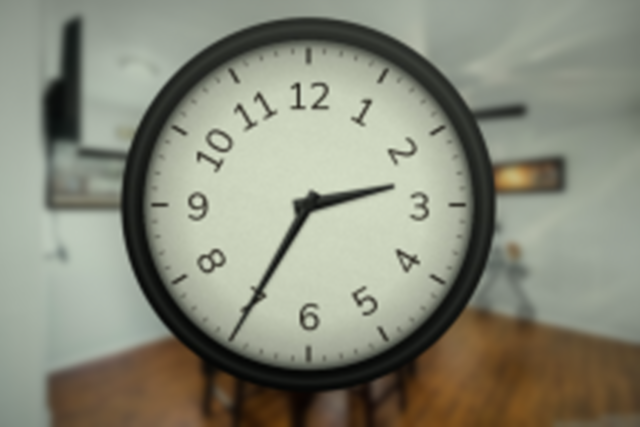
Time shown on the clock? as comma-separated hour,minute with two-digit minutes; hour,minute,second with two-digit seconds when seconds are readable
2,35
